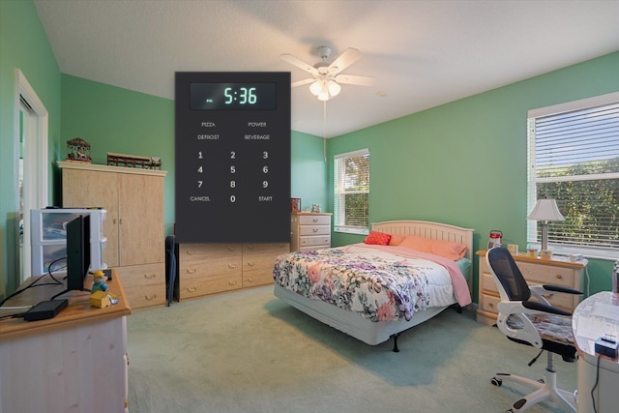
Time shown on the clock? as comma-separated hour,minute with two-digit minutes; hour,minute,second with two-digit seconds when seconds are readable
5,36
